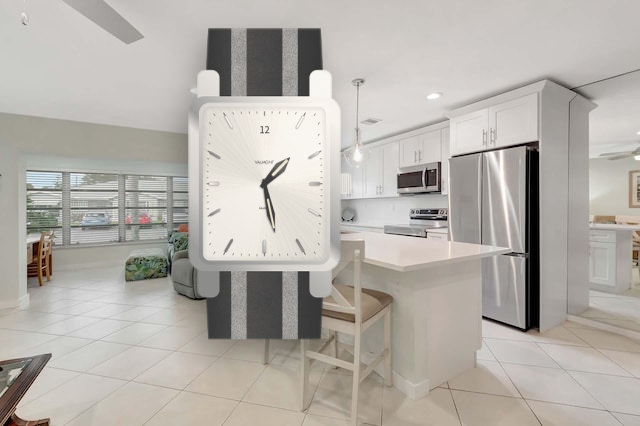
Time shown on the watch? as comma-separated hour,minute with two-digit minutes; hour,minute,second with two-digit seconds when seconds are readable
1,28
